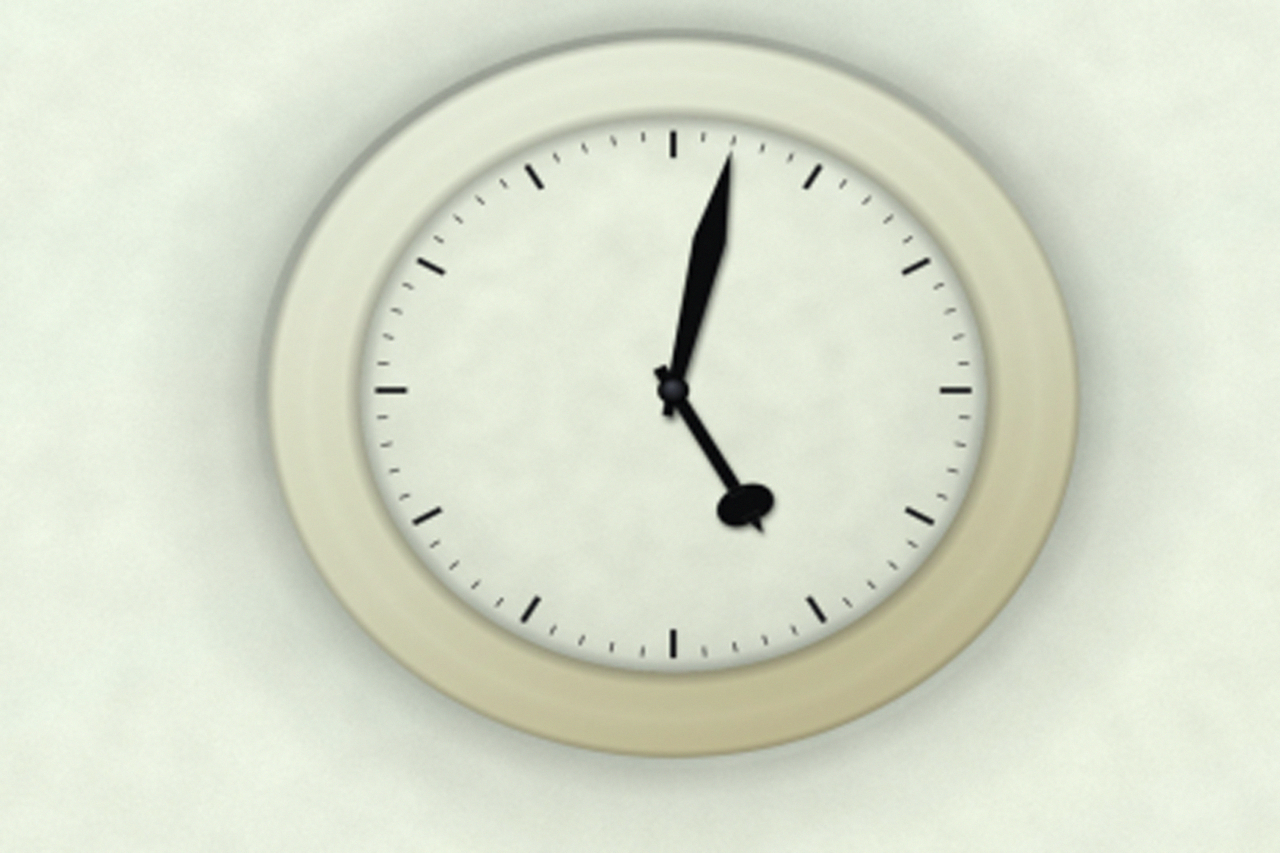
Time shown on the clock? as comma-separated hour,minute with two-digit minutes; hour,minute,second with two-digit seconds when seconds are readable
5,02
